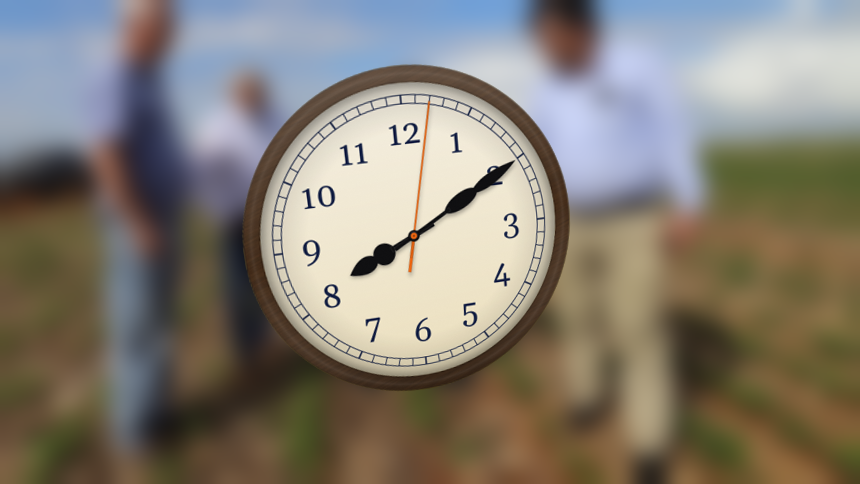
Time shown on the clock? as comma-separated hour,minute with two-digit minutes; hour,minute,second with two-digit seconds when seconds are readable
8,10,02
